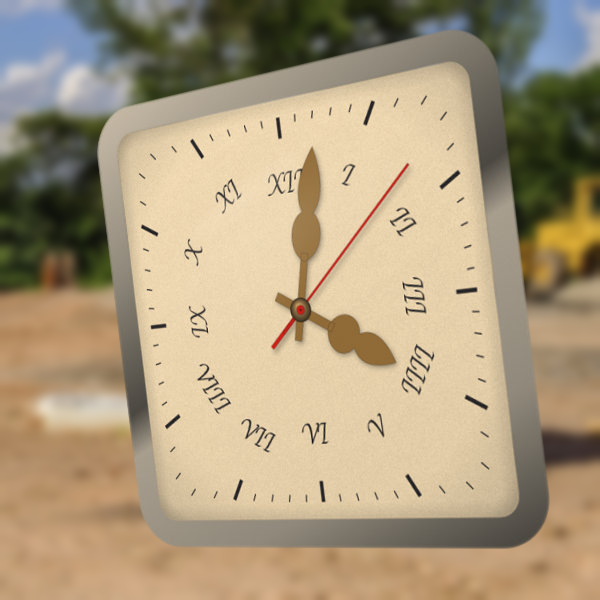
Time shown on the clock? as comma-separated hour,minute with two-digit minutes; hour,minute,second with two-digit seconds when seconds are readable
4,02,08
